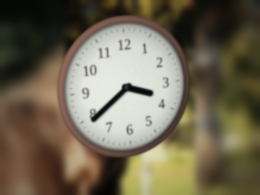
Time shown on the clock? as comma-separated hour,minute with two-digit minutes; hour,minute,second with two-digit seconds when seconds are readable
3,39
